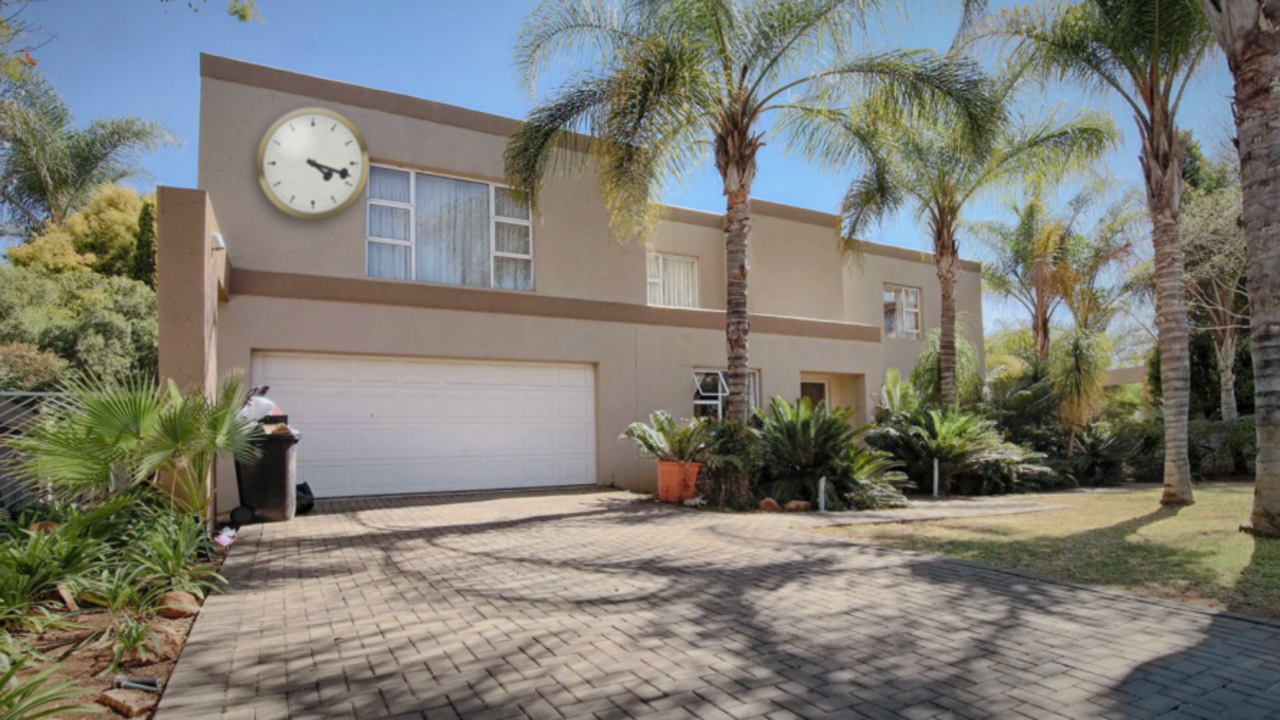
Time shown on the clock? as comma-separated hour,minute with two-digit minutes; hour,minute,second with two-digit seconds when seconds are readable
4,18
